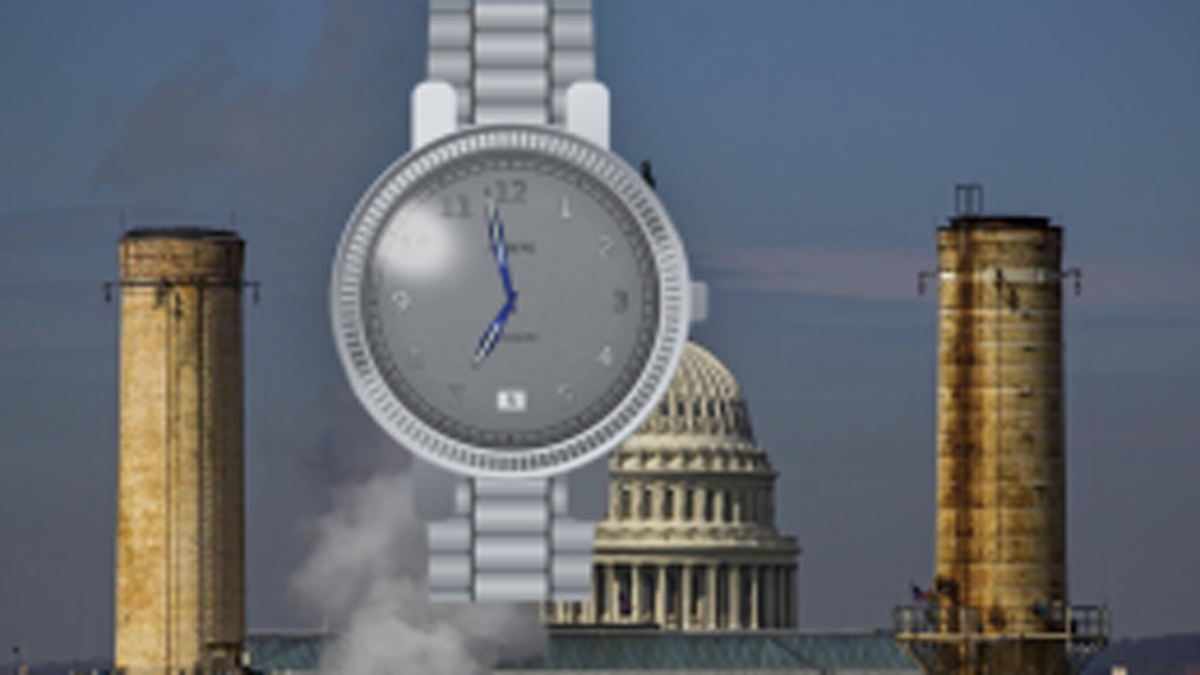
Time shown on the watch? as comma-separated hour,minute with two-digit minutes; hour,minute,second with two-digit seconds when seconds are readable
6,58
